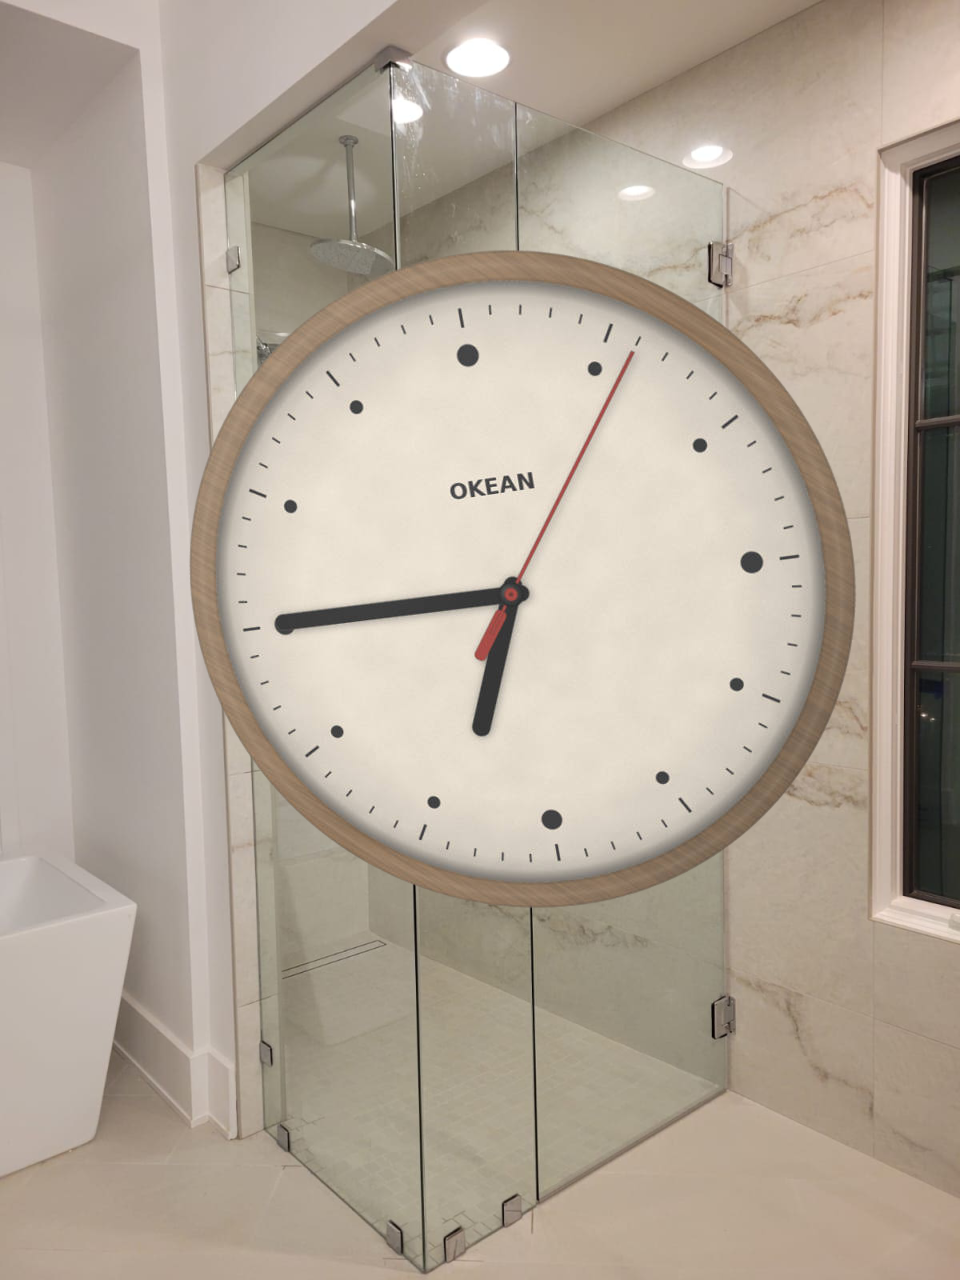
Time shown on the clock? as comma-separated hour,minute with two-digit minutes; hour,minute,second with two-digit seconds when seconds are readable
6,45,06
